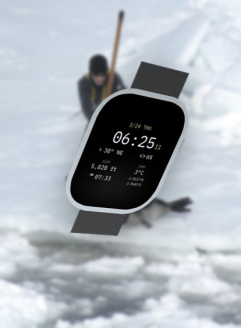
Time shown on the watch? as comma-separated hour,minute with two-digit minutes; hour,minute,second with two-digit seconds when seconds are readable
6,25
